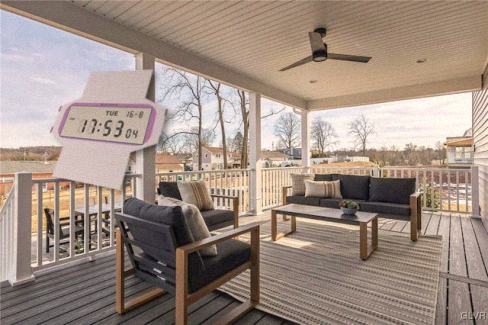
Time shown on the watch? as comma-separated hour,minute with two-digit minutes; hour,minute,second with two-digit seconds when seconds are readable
17,53,04
